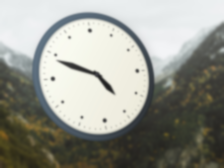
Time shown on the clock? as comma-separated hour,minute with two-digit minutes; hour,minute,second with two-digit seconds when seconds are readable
4,49
